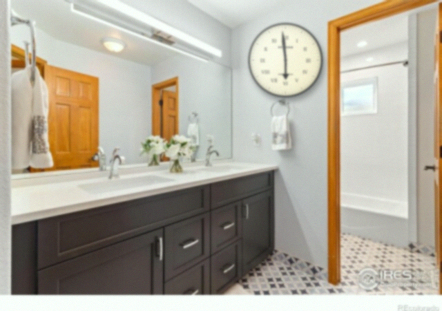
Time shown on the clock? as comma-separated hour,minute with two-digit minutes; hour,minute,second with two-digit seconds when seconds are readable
5,59
